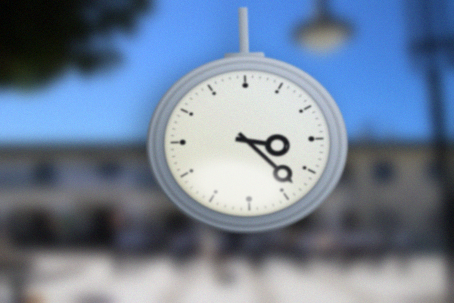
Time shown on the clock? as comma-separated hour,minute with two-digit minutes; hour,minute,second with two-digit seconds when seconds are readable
3,23
